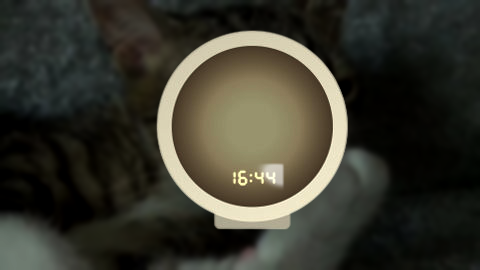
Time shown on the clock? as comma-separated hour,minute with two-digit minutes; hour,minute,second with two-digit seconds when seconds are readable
16,44
